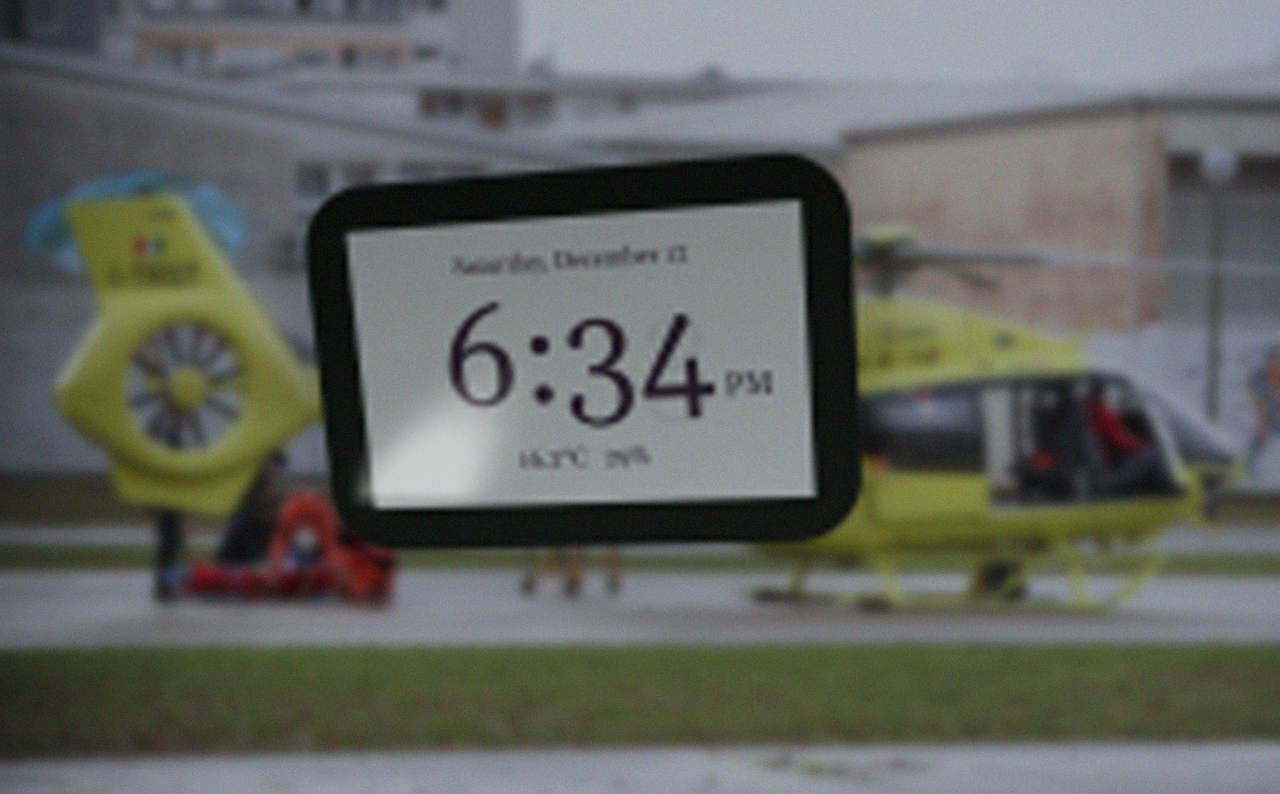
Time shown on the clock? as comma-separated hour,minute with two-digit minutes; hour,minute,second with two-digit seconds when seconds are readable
6,34
